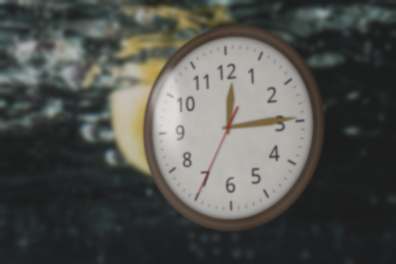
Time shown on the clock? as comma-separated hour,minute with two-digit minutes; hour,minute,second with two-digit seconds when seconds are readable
12,14,35
